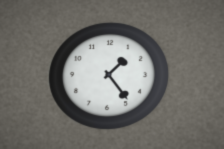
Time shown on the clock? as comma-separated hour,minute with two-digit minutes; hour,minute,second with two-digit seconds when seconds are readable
1,24
